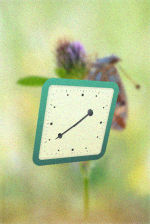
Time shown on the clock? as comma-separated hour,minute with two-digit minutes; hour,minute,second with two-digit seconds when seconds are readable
1,39
